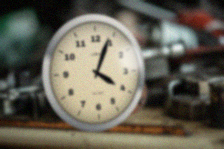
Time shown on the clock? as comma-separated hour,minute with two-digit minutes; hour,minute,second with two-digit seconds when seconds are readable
4,04
